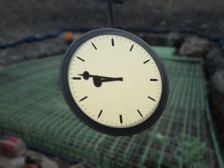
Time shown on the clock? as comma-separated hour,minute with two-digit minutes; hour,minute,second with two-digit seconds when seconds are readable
8,46
